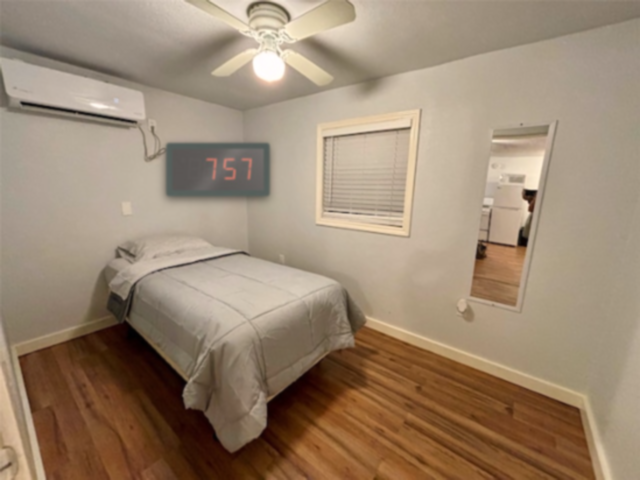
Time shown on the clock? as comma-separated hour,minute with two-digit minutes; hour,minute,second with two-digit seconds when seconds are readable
7,57
